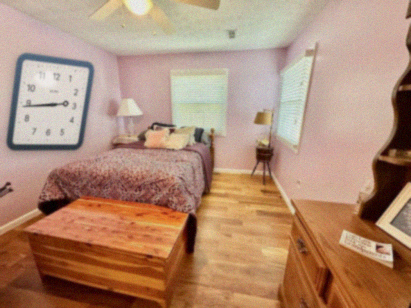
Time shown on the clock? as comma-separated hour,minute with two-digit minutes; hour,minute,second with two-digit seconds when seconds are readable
2,44
